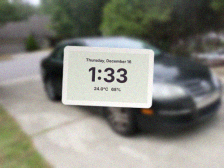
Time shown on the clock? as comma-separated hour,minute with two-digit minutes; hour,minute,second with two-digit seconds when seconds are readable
1,33
